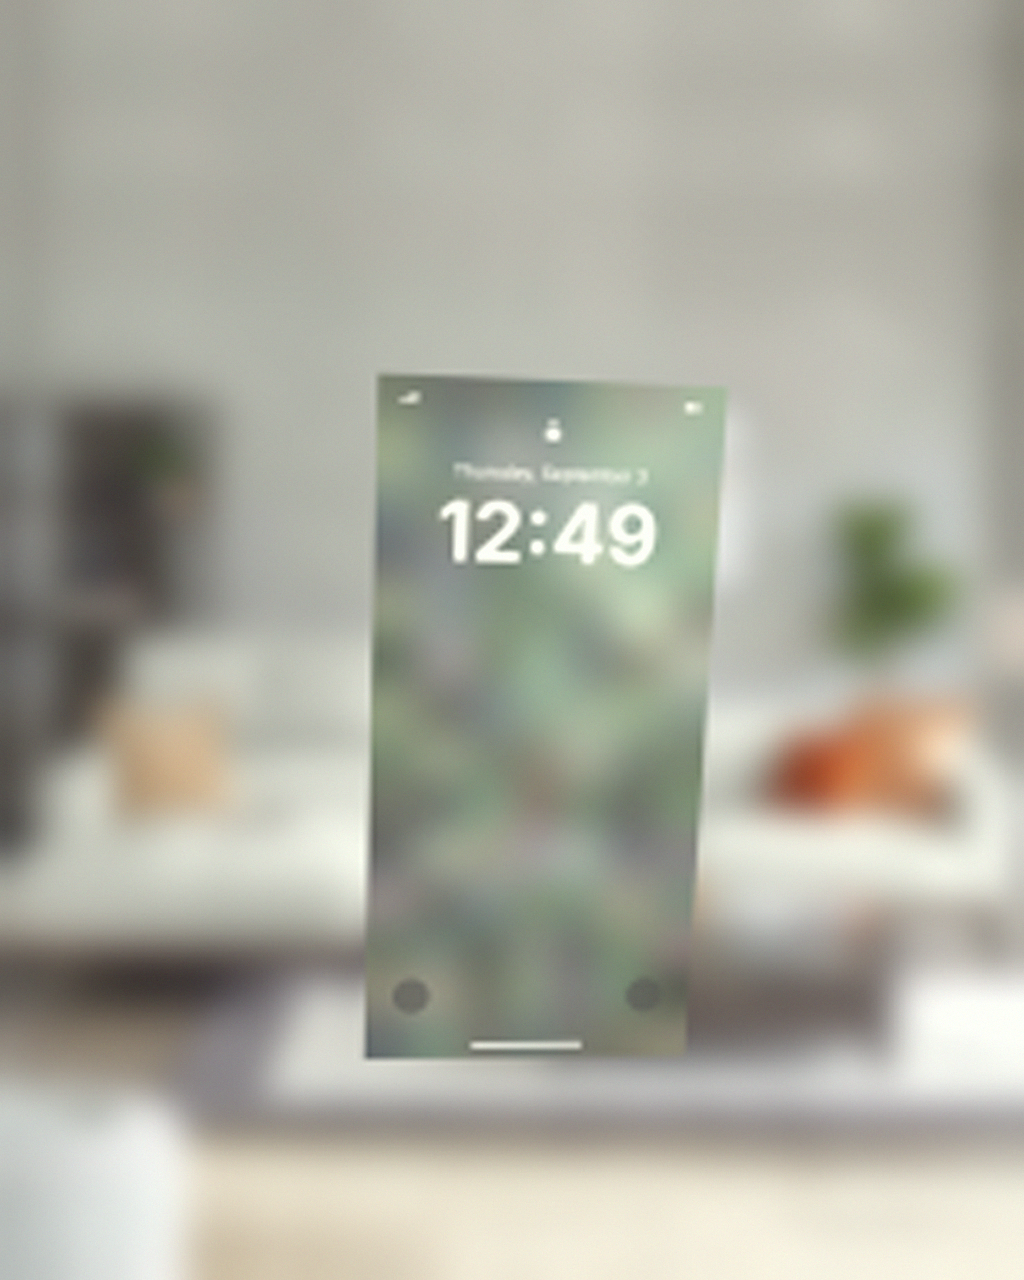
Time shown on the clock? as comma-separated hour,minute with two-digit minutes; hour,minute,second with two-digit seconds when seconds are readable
12,49
